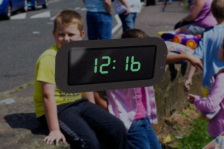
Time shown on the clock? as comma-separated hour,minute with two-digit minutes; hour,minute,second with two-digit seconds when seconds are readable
12,16
